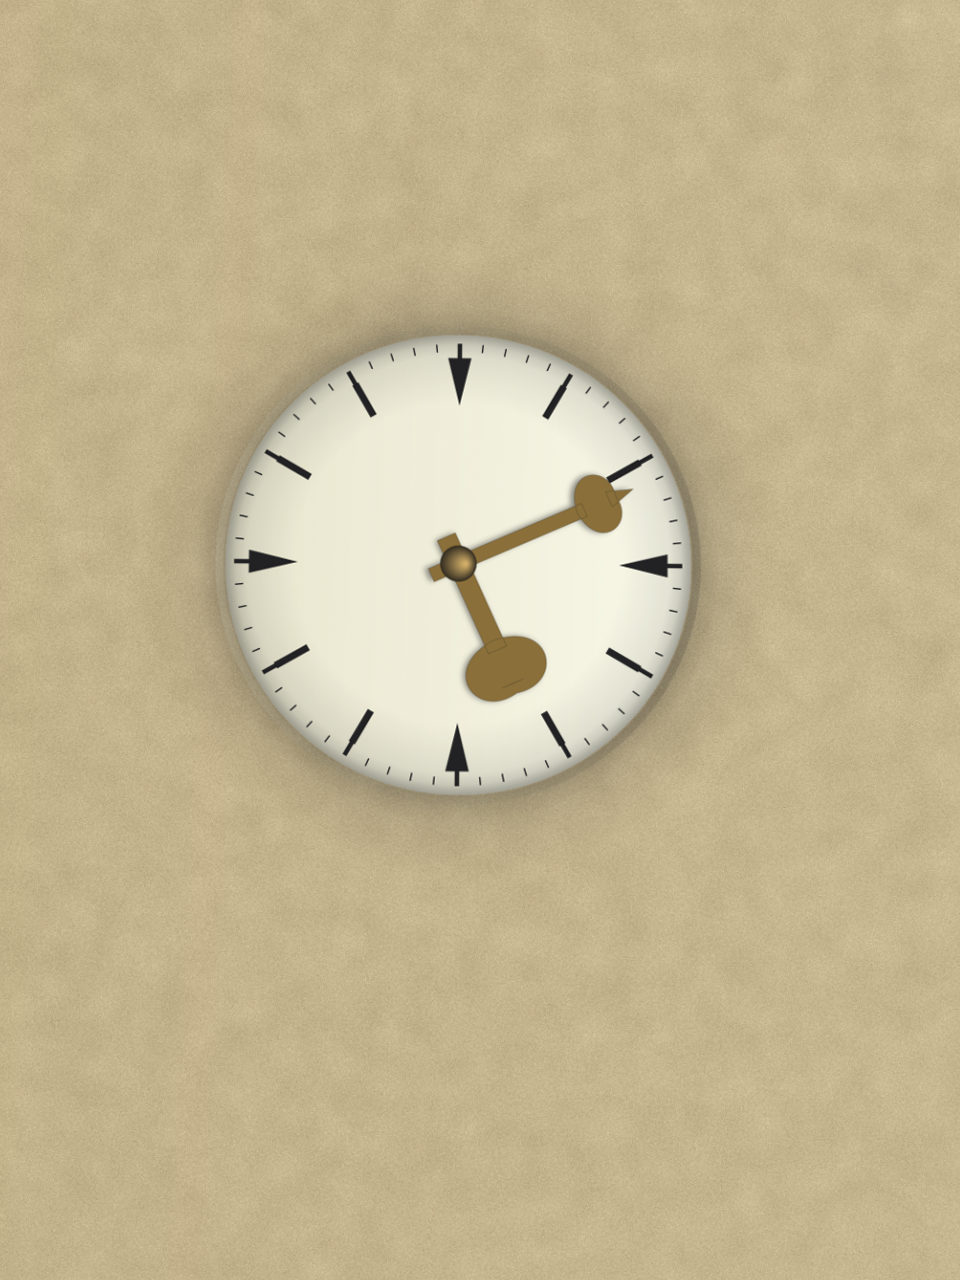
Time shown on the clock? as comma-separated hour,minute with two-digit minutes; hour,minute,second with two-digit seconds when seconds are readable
5,11
